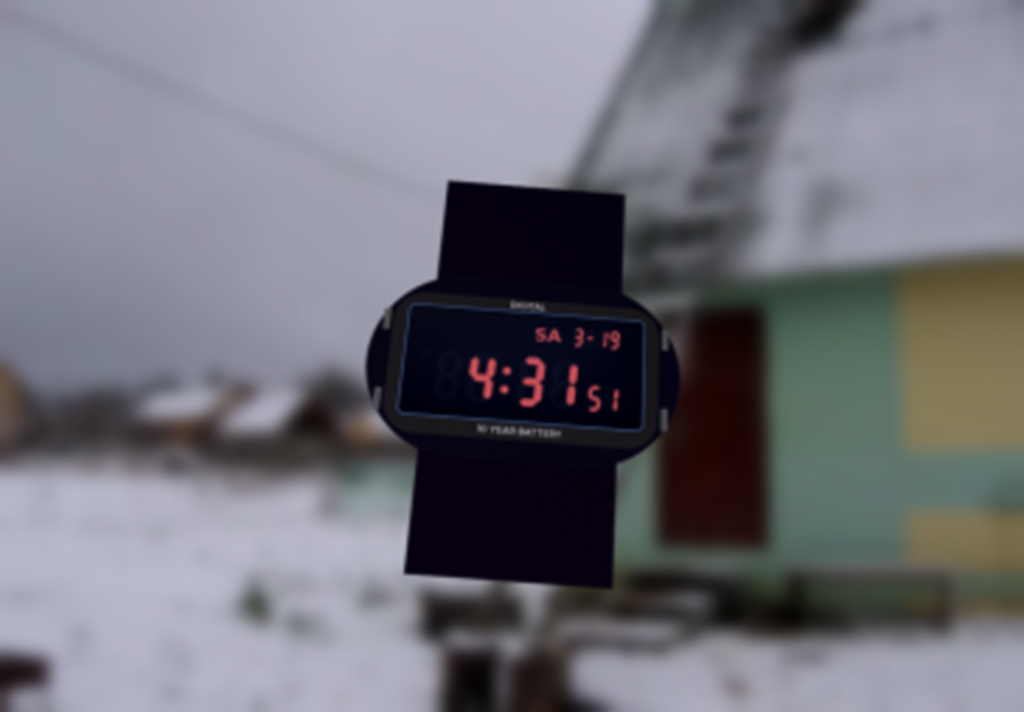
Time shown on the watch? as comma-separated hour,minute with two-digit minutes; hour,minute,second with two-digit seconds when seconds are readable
4,31,51
